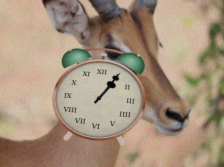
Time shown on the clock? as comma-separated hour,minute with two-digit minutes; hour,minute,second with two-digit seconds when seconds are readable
1,05
